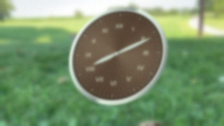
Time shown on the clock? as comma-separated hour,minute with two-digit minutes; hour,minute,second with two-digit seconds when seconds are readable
8,11
